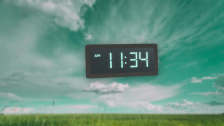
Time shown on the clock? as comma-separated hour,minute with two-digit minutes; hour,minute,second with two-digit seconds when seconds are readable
11,34
